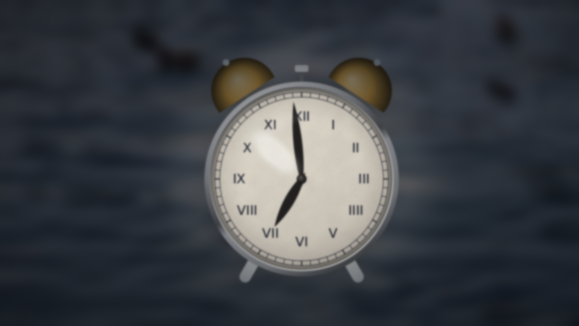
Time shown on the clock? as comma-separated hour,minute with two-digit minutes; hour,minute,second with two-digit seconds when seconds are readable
6,59
